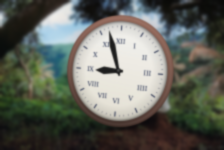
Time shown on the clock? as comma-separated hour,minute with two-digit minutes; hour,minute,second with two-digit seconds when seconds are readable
8,57
